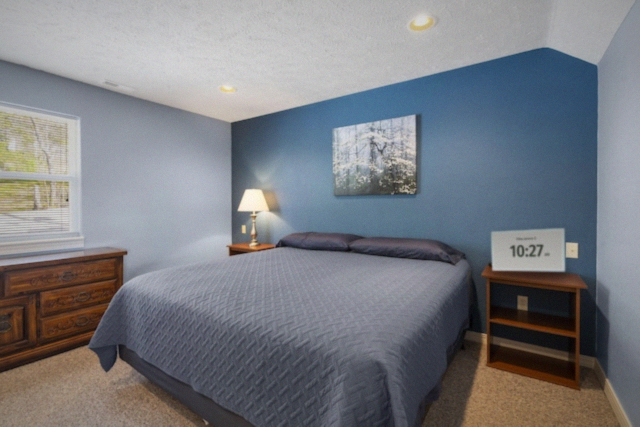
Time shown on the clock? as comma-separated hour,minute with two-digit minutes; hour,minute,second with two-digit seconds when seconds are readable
10,27
